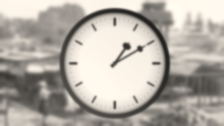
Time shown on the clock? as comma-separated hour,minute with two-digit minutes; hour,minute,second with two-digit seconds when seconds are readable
1,10
